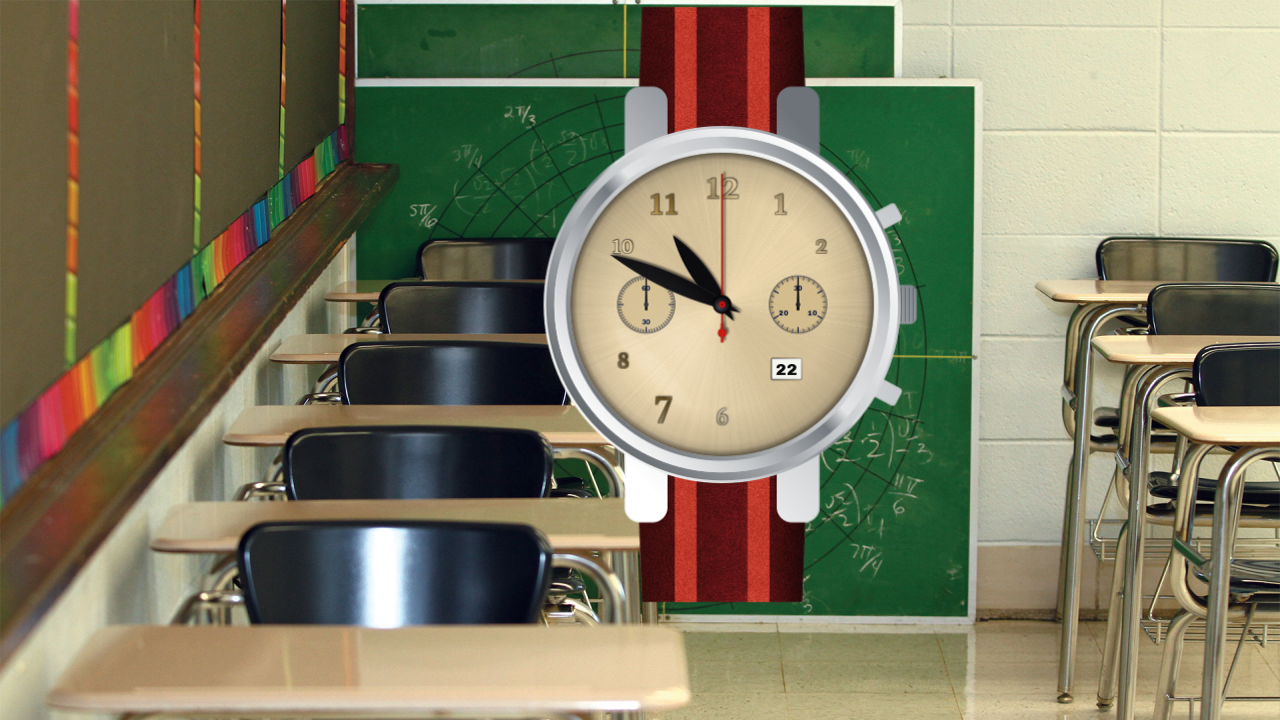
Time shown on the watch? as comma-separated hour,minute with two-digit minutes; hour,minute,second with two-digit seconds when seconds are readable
10,49
